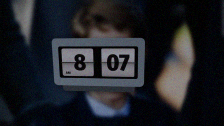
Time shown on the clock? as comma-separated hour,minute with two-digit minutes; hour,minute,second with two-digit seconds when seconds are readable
8,07
